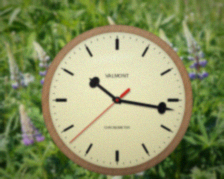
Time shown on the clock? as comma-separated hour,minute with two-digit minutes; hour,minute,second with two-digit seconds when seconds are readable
10,16,38
